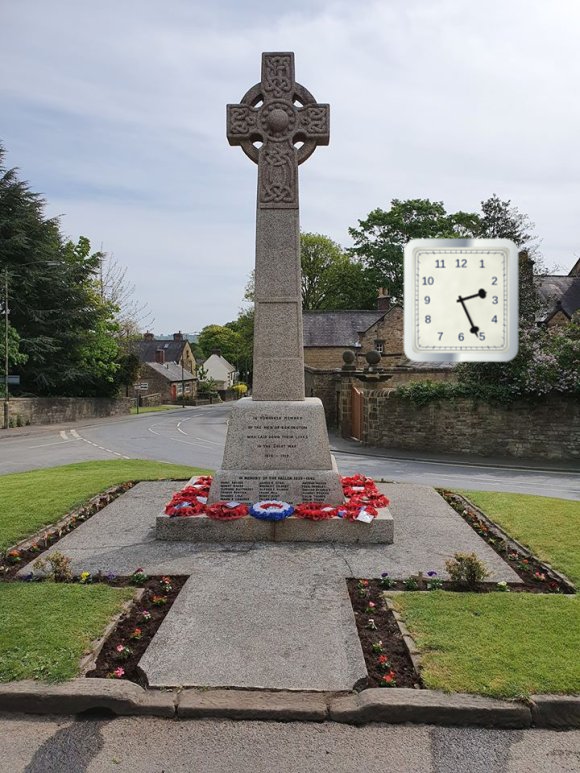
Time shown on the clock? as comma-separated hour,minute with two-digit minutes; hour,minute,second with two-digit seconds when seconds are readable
2,26
